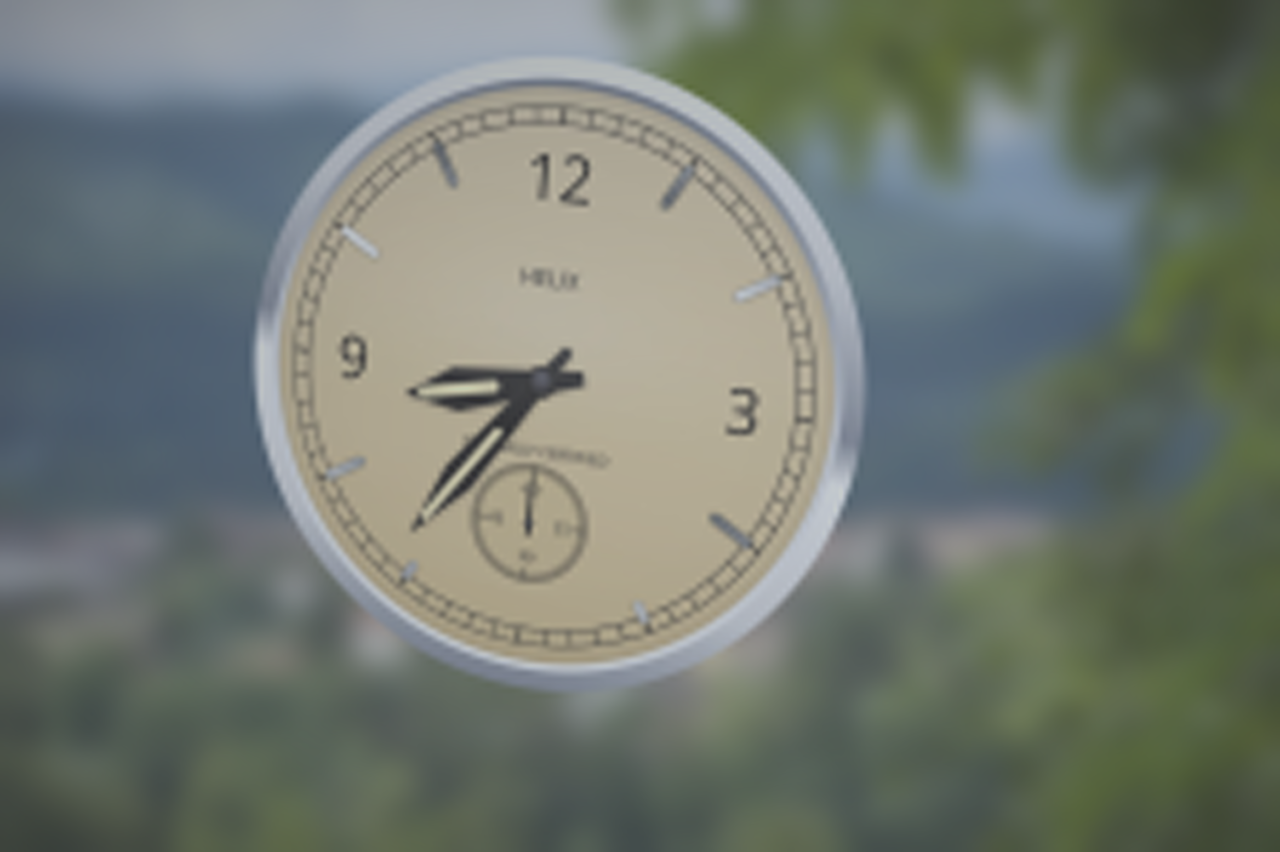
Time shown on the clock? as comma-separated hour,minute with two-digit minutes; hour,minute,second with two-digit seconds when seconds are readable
8,36
